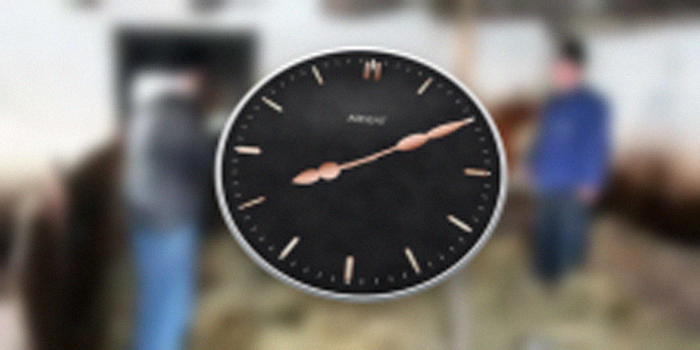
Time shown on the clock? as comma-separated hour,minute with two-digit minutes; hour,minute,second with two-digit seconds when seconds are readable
8,10
